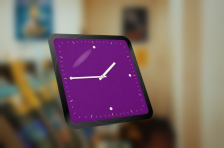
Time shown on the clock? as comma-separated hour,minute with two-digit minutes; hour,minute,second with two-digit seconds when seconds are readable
1,45
